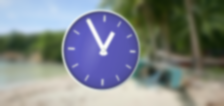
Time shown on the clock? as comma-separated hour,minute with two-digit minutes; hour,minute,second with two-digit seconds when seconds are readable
12,55
